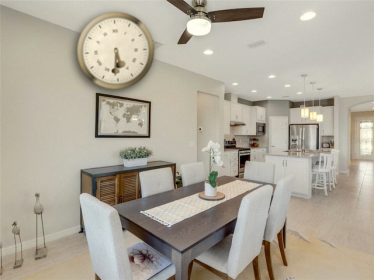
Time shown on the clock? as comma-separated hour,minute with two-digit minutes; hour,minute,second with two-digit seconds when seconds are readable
5,31
